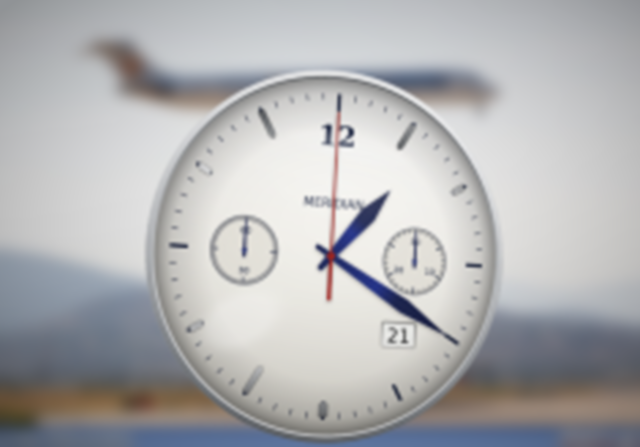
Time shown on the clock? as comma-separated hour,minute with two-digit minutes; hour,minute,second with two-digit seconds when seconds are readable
1,20
